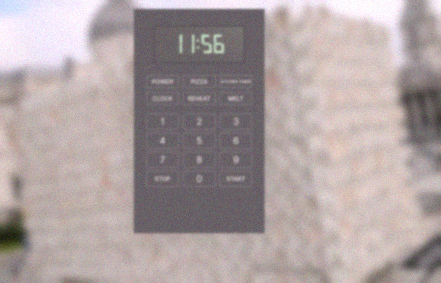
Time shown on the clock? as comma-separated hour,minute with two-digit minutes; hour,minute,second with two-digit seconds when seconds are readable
11,56
